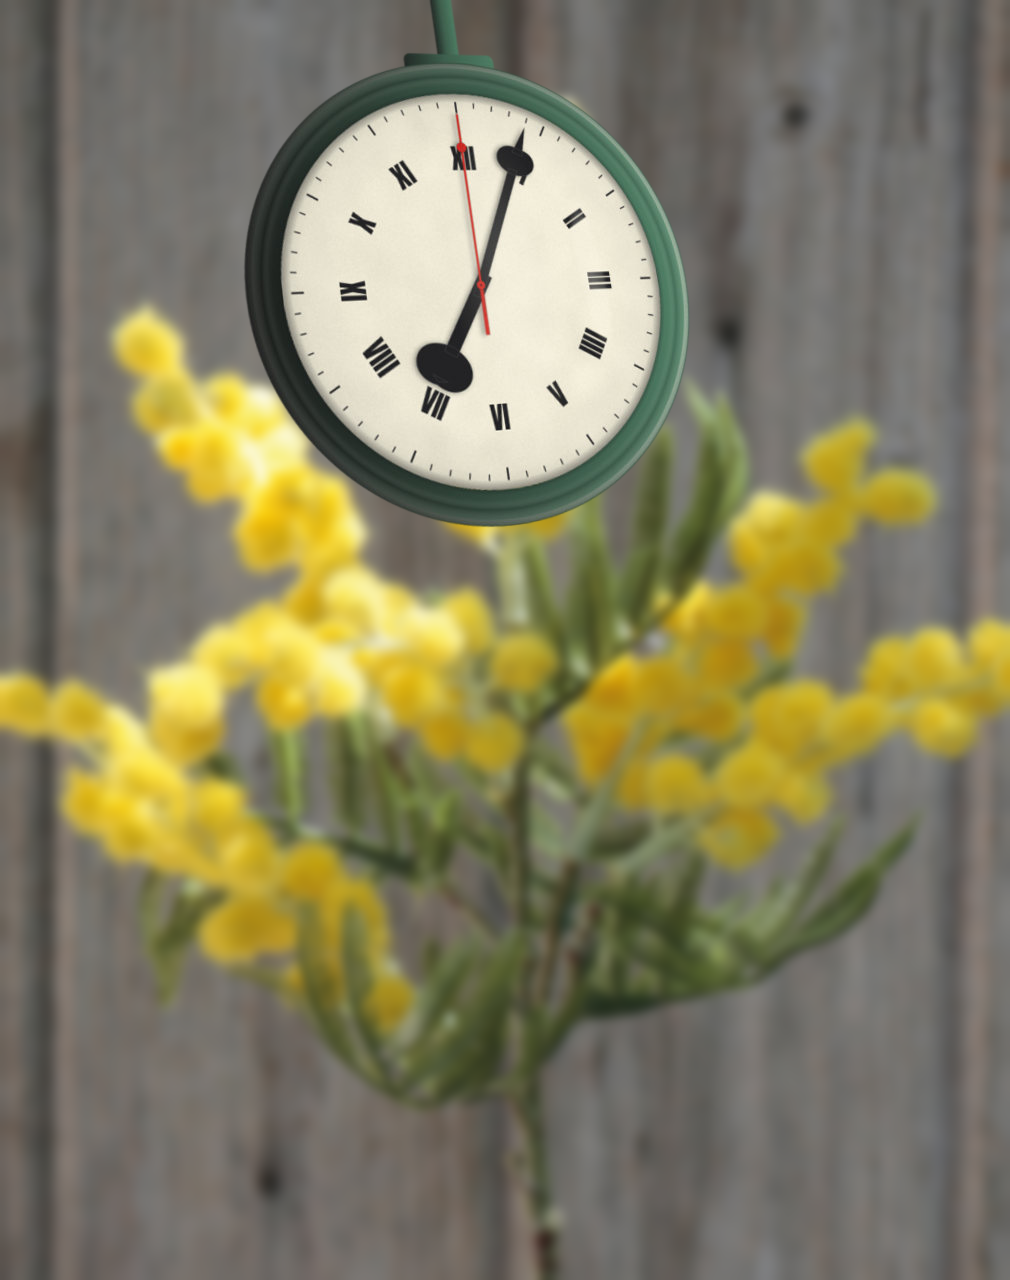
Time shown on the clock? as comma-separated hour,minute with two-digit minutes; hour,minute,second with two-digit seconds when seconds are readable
7,04,00
